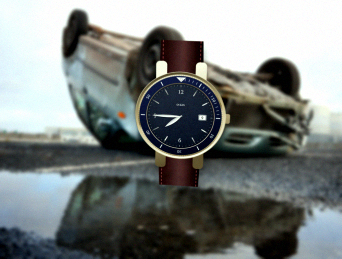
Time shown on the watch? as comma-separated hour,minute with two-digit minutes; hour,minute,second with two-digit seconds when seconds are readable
7,45
